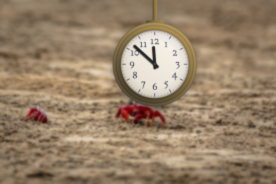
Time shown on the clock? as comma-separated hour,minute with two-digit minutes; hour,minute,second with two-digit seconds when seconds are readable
11,52
